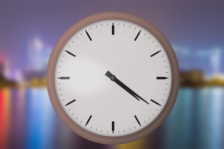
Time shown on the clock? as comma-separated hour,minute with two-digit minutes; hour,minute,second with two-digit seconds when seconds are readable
4,21
